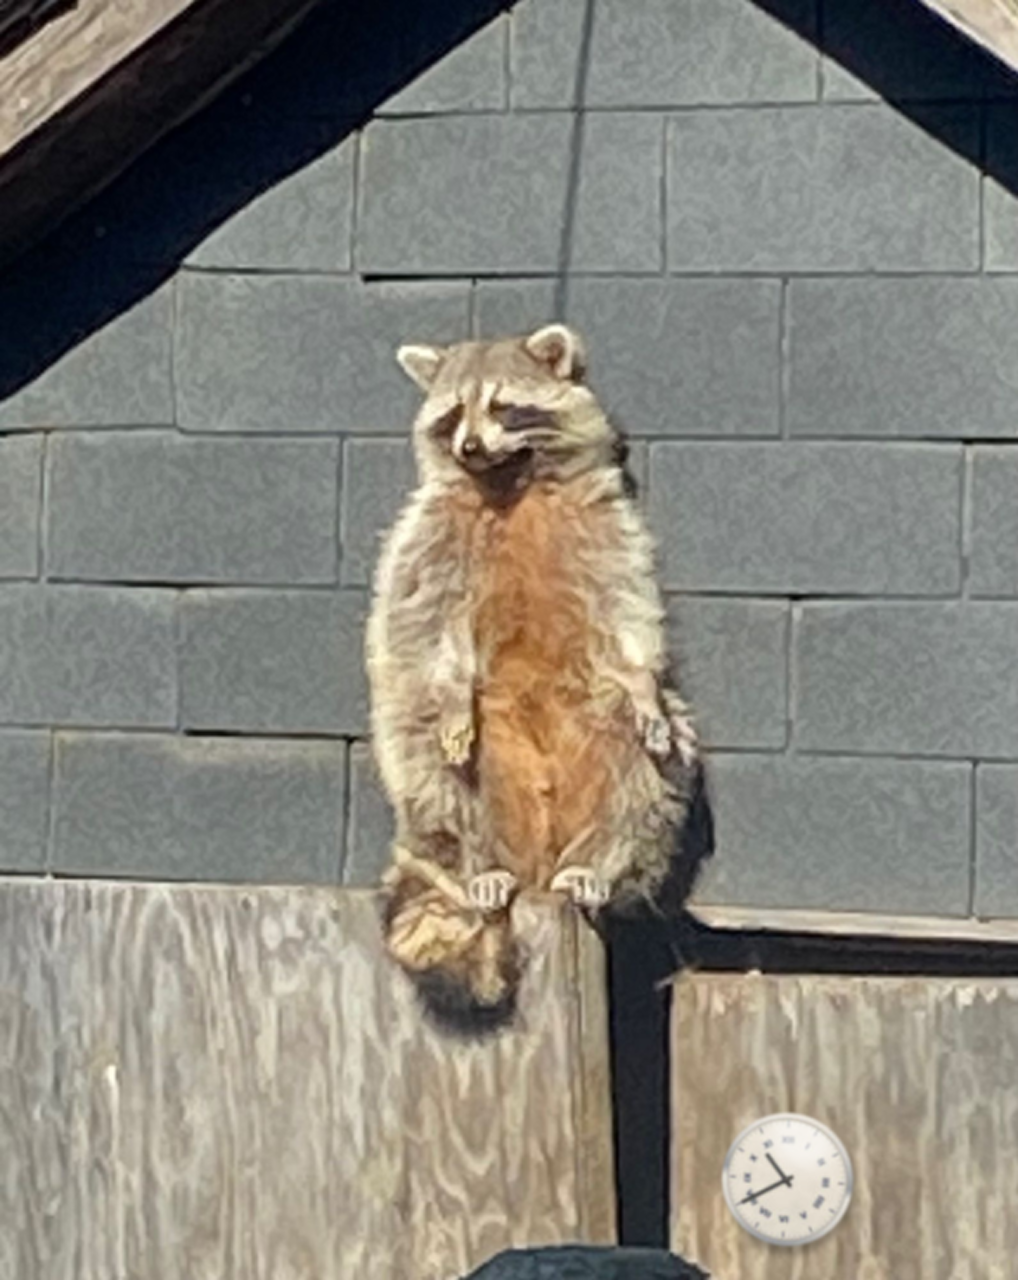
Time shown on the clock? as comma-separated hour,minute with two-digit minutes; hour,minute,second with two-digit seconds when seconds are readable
10,40
